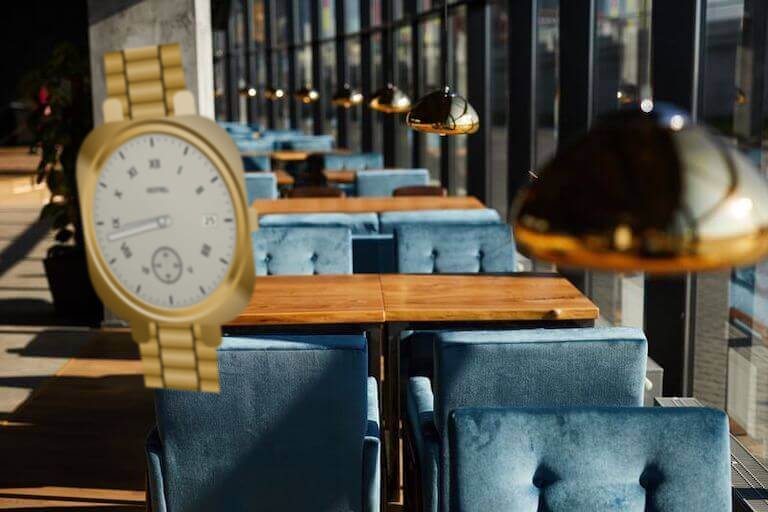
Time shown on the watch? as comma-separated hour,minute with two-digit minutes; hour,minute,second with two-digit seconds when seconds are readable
8,43
